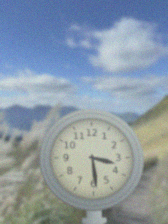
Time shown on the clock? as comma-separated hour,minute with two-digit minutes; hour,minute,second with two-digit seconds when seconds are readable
3,29
